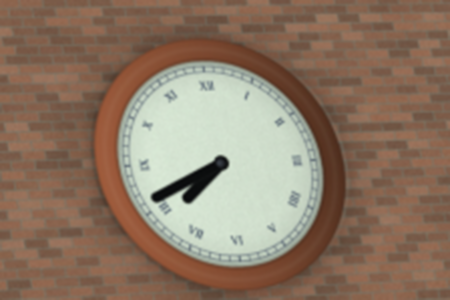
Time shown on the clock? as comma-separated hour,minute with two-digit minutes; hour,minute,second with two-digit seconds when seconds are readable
7,41
